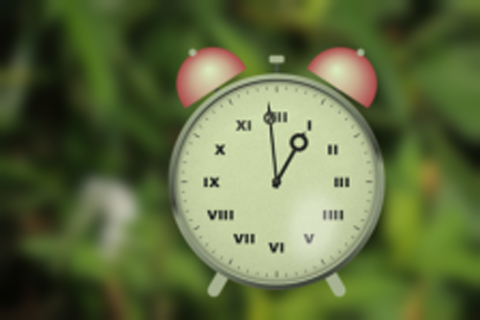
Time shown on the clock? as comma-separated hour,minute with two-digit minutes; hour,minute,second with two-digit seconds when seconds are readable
12,59
